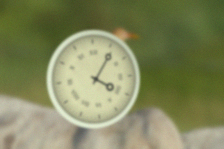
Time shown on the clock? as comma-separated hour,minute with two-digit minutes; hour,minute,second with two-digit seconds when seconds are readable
4,06
